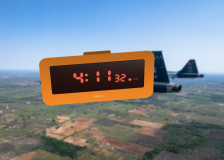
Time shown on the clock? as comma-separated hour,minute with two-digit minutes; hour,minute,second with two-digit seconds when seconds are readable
4,11,32
